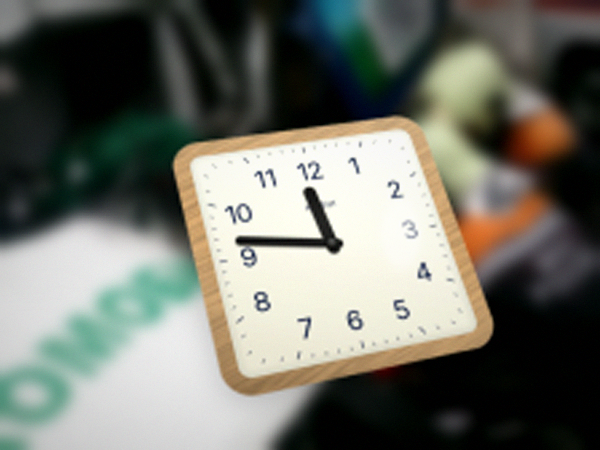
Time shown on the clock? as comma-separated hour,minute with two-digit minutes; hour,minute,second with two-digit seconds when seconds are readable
11,47
